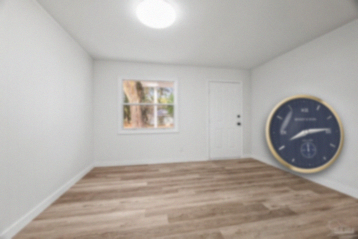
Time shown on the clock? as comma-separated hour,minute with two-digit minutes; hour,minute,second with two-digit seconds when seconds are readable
8,14
